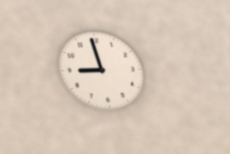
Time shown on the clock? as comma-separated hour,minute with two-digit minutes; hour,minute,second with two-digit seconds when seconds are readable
8,59
